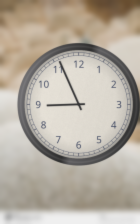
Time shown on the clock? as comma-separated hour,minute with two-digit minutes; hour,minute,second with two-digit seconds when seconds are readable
8,56
